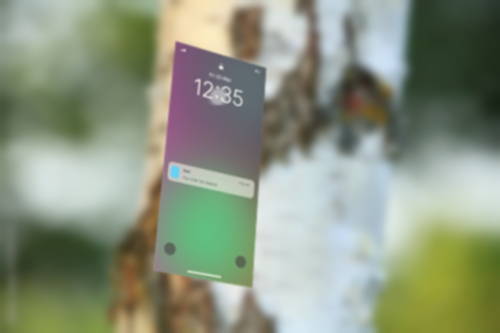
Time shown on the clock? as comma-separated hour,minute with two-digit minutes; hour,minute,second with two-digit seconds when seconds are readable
12,35
